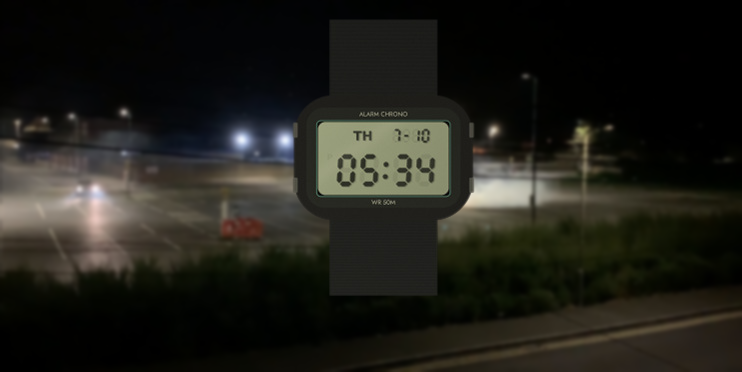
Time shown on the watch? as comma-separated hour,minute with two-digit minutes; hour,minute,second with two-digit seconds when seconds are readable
5,34
